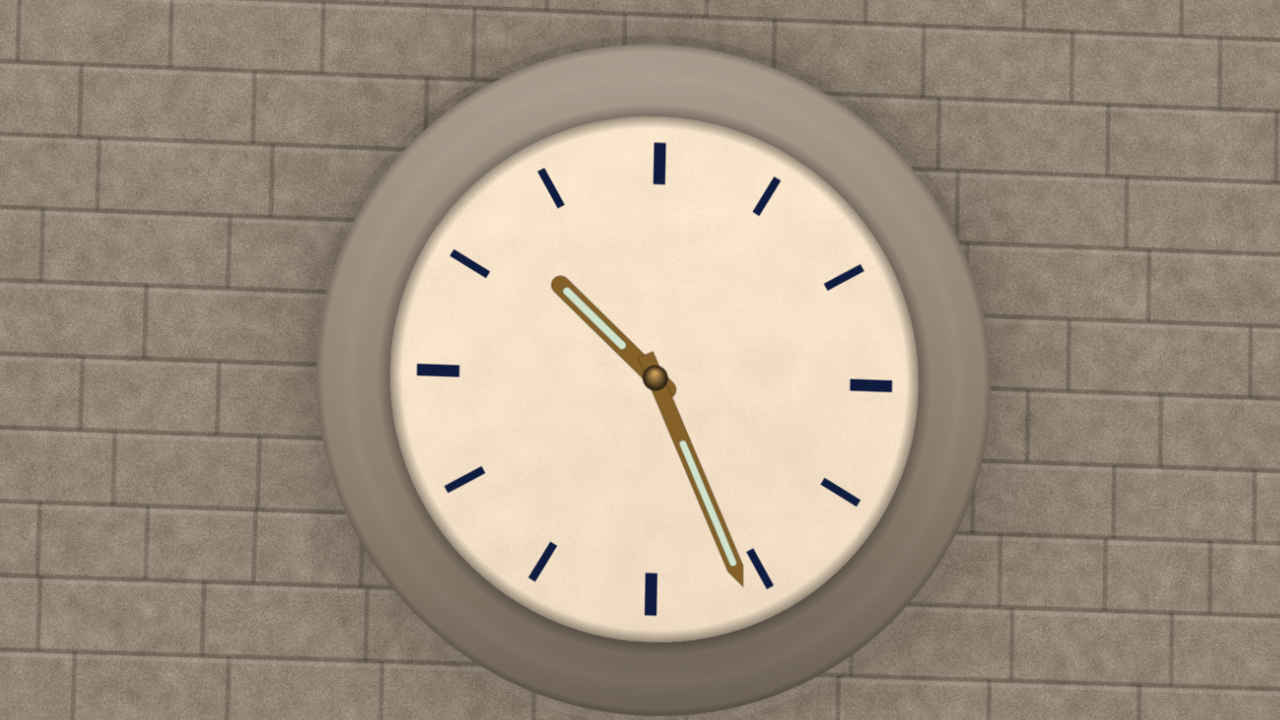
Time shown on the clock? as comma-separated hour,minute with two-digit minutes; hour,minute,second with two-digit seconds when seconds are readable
10,26
